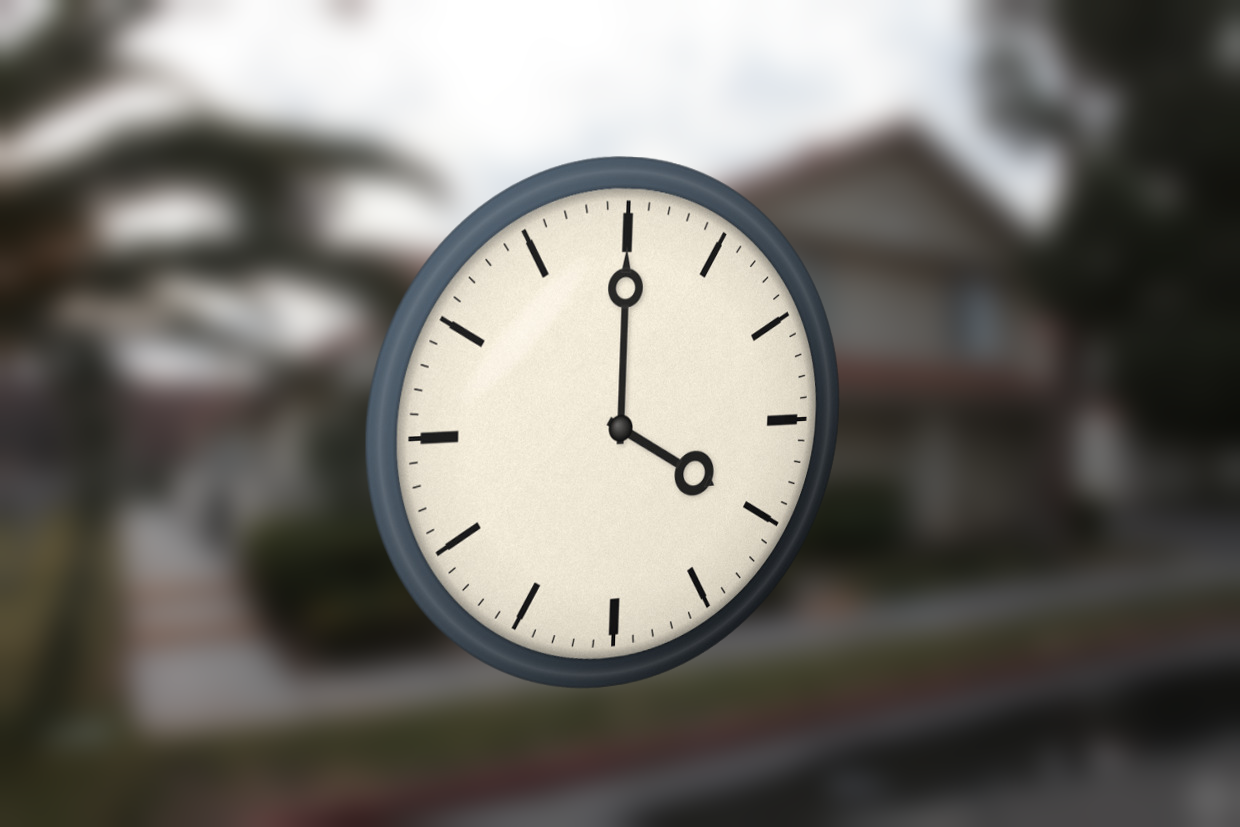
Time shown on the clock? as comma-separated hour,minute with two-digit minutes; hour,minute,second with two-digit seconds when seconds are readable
4,00
